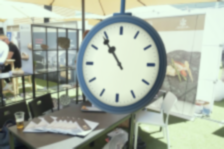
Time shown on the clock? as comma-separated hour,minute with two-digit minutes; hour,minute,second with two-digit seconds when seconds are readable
10,54
